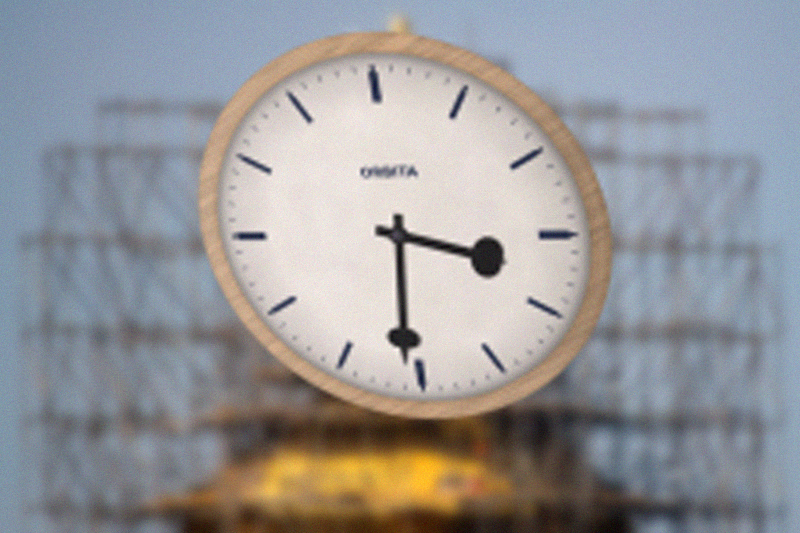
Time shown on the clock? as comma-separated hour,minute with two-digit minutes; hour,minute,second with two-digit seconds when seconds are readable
3,31
